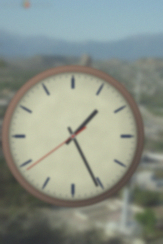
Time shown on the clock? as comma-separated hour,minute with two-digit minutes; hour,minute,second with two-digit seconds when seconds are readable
1,25,39
